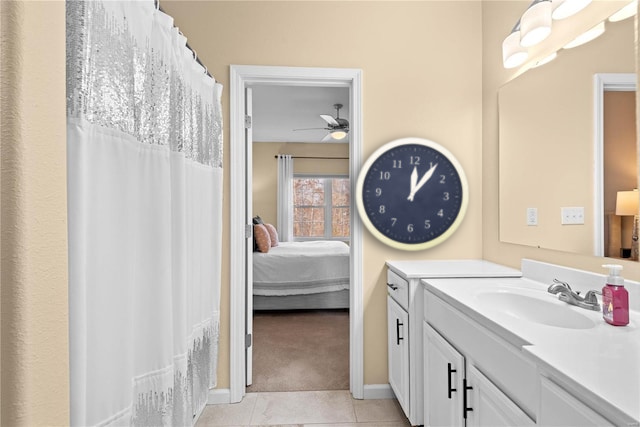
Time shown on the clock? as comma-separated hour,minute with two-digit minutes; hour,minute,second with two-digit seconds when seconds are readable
12,06
